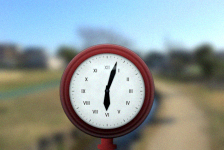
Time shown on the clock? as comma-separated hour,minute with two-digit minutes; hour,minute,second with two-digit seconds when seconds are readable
6,03
